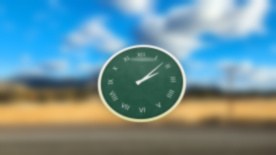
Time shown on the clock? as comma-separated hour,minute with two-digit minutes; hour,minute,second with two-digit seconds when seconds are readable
2,08
